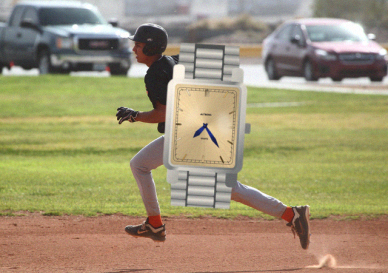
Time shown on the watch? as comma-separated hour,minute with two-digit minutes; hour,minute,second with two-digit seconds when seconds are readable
7,24
